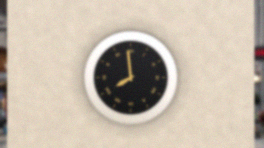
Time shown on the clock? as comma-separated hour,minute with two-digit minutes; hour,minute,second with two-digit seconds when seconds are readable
7,59
